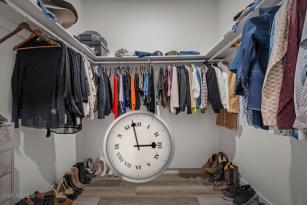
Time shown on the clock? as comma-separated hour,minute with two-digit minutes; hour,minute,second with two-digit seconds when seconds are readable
2,58
